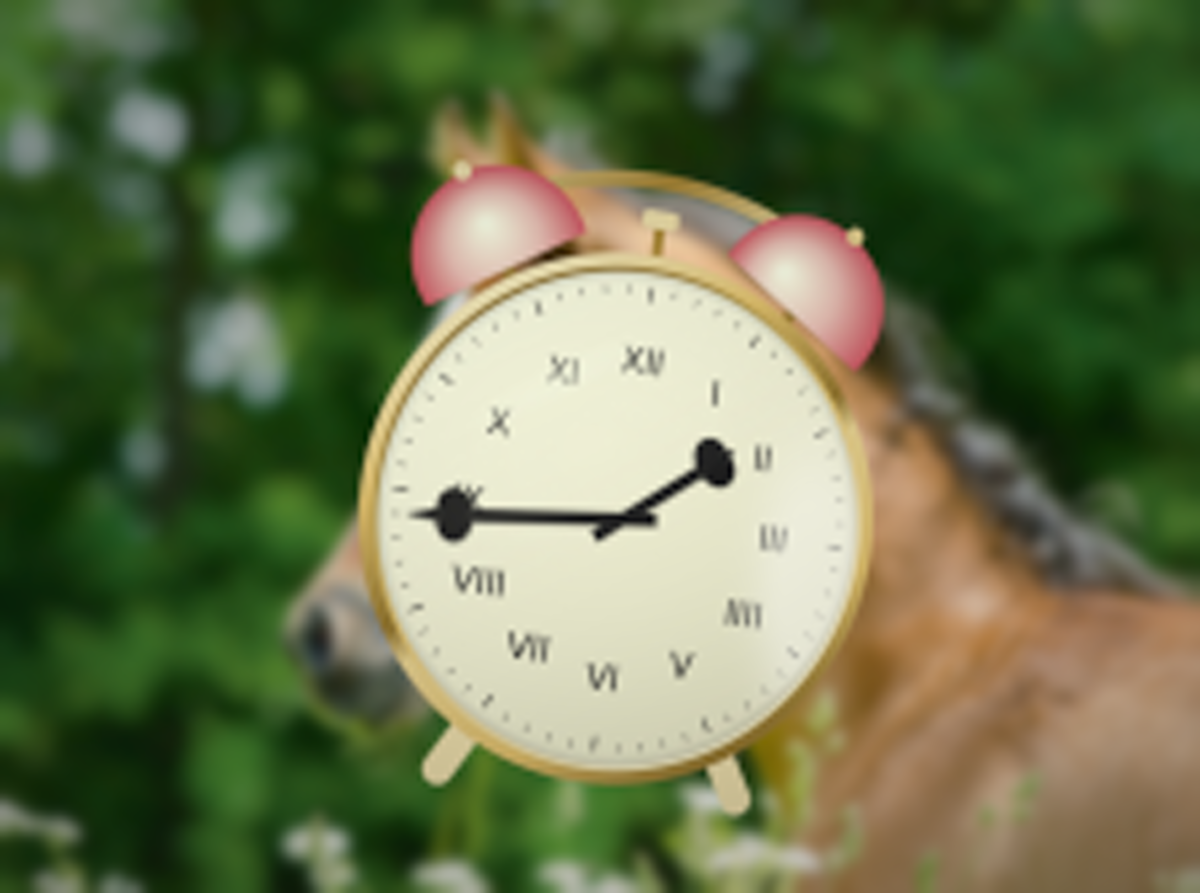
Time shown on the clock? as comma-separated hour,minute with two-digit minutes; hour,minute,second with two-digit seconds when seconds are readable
1,44
